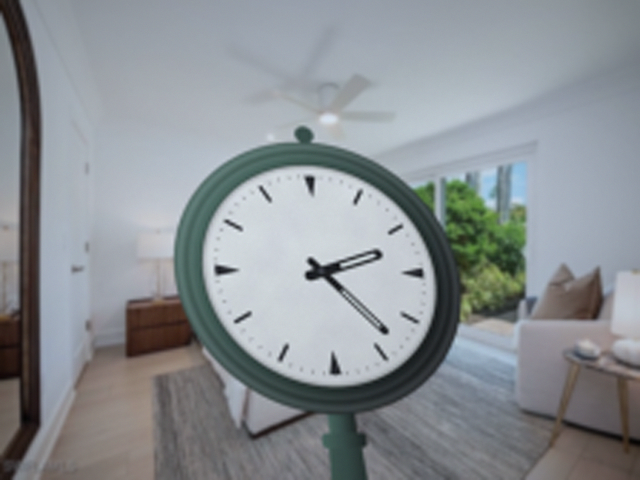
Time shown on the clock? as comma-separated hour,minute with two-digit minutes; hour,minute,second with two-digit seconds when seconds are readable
2,23
